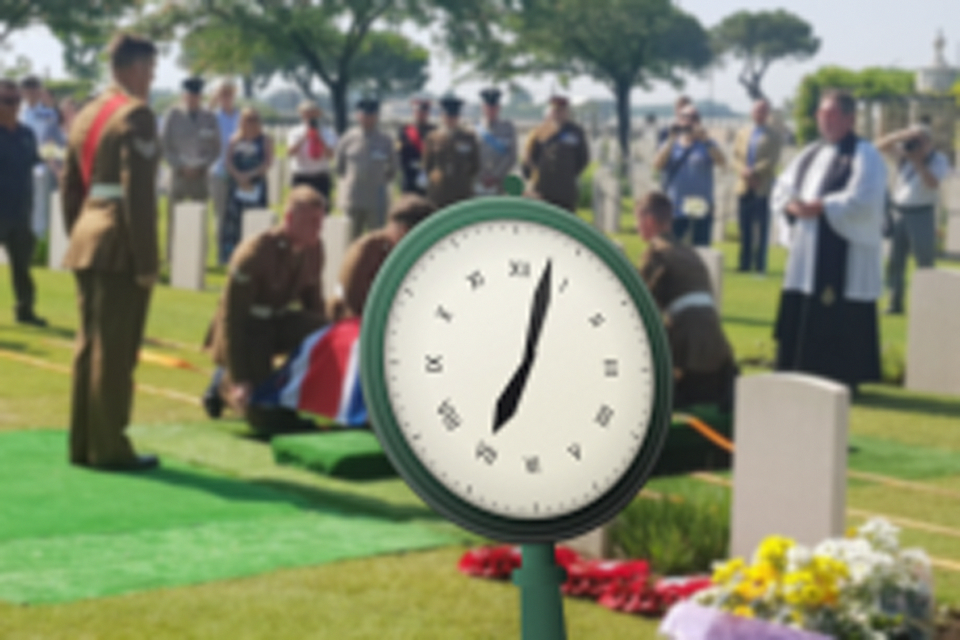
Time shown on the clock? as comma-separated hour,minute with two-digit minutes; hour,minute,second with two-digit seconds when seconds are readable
7,03
